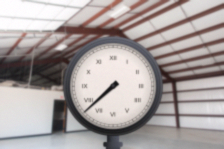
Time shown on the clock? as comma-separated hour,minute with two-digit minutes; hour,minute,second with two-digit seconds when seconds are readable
7,38
